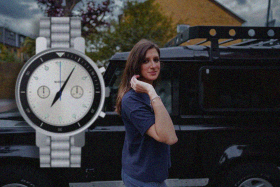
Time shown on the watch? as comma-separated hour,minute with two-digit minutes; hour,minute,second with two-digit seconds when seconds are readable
7,05
